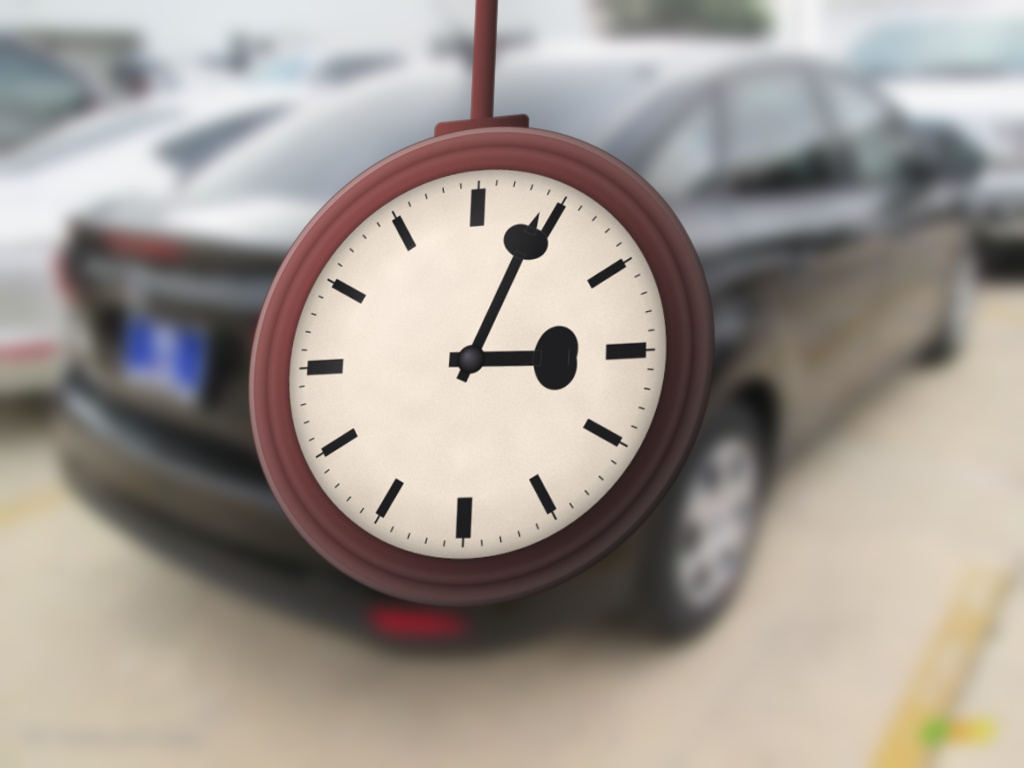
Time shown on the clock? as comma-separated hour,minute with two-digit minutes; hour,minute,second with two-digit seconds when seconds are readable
3,04
